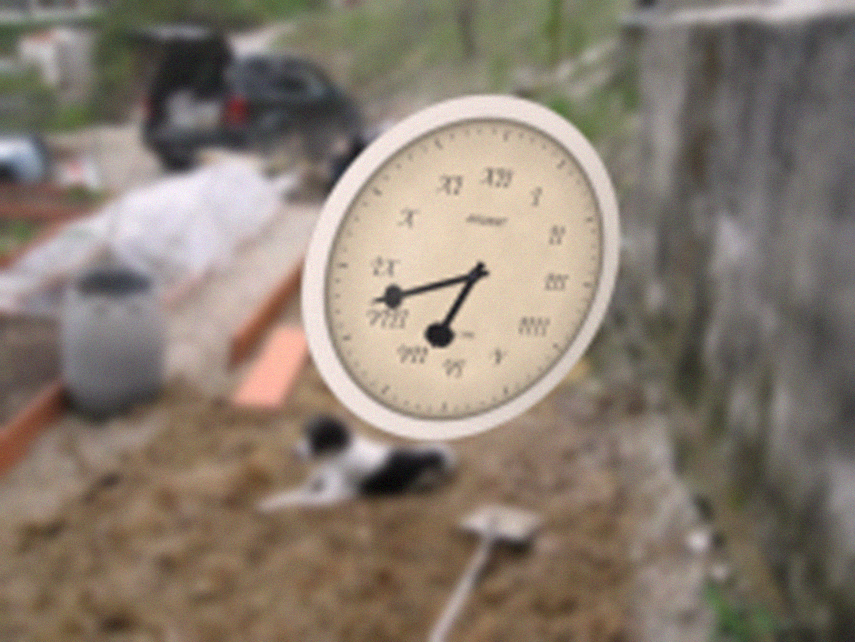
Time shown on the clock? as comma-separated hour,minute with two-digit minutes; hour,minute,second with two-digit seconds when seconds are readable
6,42
